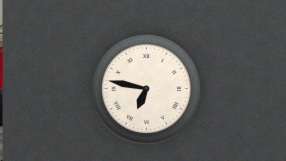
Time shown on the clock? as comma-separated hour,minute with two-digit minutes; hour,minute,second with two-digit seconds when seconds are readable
6,47
